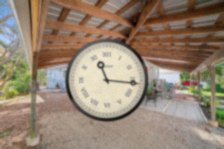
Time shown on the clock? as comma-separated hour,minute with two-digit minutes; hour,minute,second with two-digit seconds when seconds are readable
11,16
